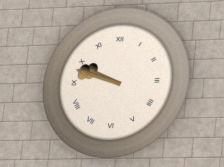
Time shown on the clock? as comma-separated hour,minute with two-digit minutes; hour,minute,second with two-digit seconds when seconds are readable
9,48
